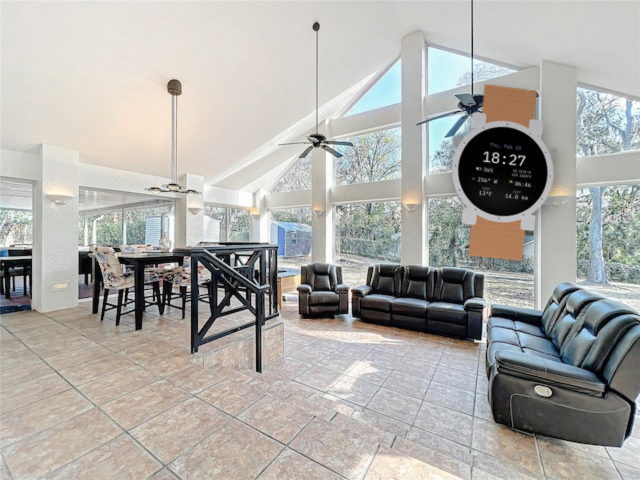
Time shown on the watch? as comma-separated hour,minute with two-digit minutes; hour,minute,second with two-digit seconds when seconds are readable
18,27
